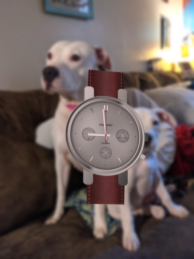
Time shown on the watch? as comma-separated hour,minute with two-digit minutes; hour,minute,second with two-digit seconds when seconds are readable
8,59
